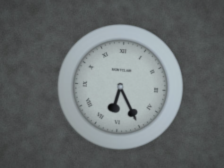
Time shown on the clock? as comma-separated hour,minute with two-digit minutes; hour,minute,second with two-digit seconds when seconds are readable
6,25
